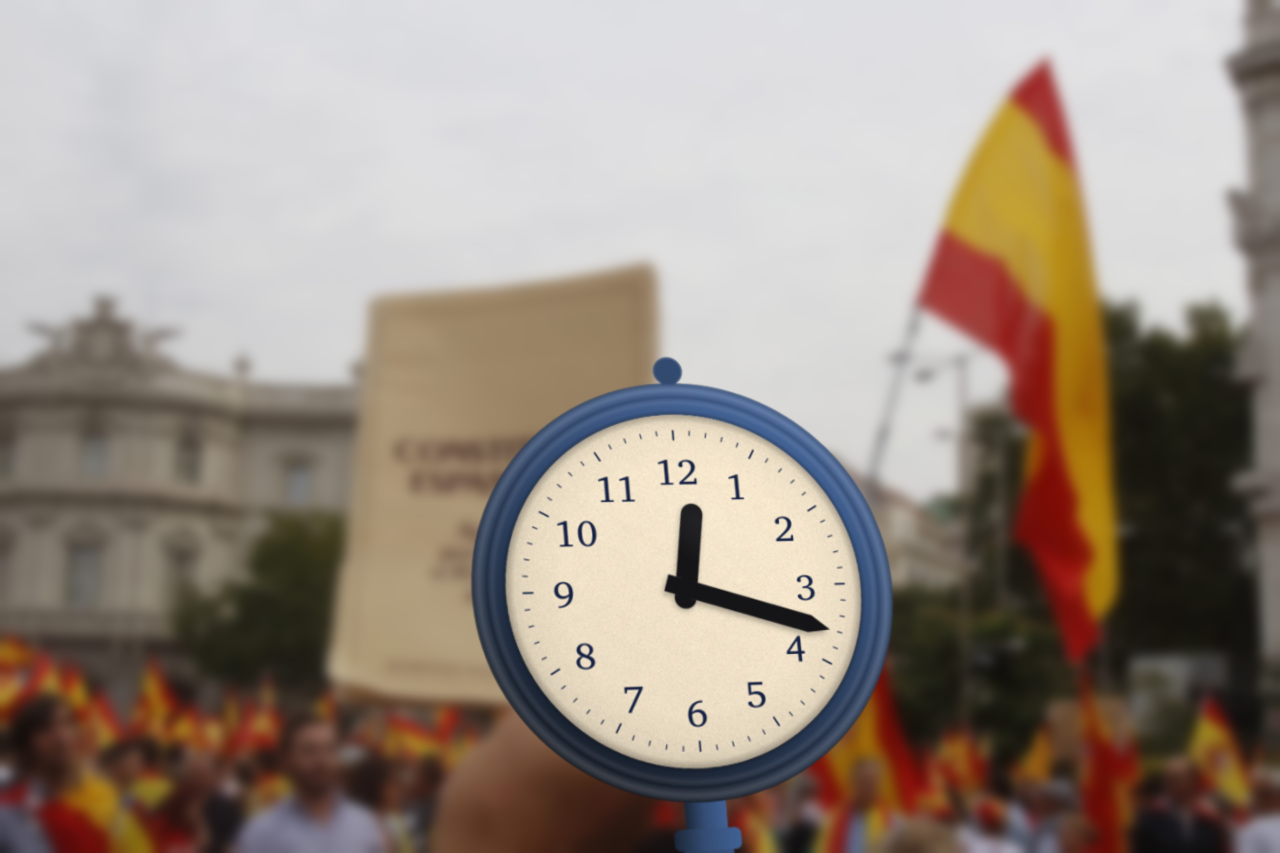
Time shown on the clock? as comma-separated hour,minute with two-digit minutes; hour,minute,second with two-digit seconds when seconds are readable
12,18
